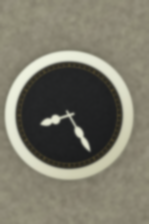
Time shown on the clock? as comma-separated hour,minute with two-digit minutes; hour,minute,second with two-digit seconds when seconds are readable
8,25
